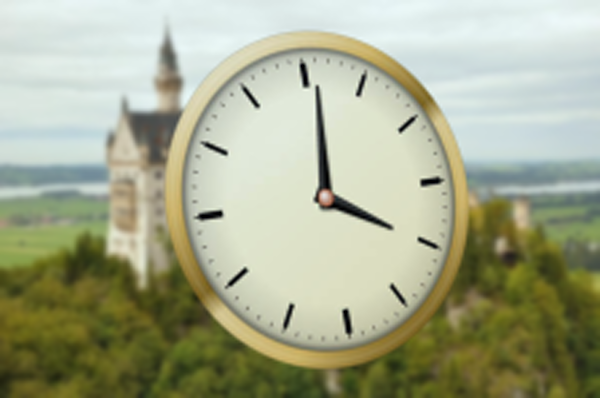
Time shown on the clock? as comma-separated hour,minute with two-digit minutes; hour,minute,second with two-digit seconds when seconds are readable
4,01
